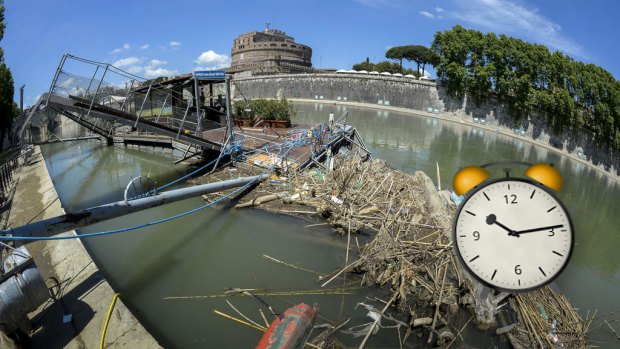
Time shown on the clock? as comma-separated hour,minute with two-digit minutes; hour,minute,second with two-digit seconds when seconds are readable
10,14
